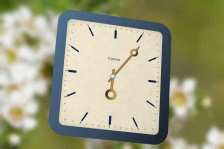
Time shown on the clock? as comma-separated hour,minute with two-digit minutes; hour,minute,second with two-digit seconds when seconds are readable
6,06
